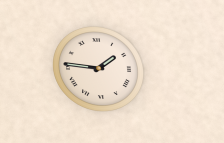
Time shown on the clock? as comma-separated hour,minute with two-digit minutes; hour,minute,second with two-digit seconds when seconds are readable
1,46
